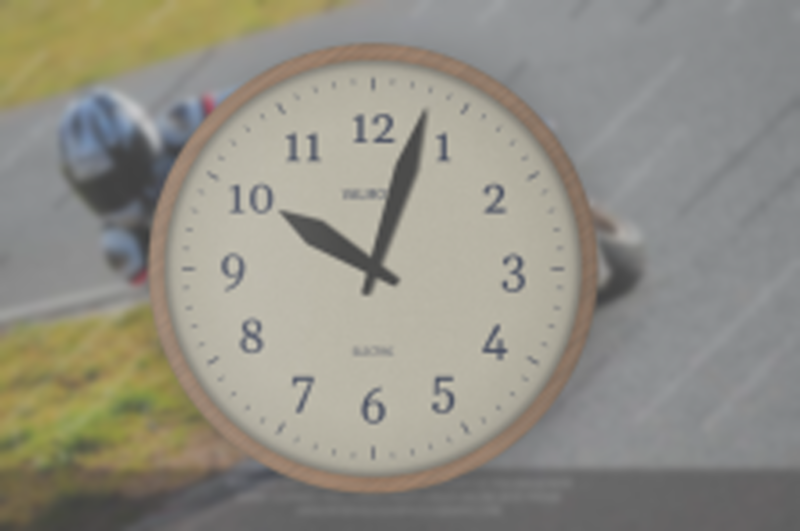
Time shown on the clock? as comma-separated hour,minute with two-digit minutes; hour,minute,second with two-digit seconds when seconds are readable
10,03
